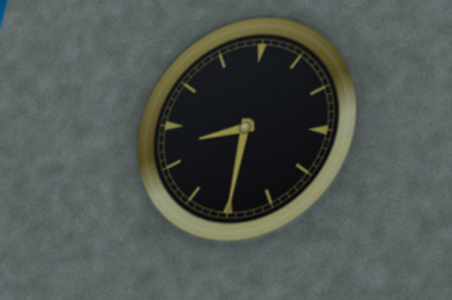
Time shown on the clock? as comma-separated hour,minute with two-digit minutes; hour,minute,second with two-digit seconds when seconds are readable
8,30
